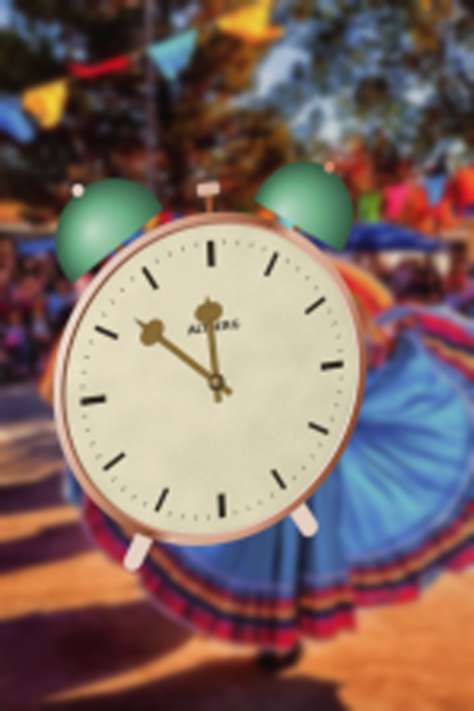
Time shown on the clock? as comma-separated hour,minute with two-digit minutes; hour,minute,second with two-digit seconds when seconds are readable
11,52
